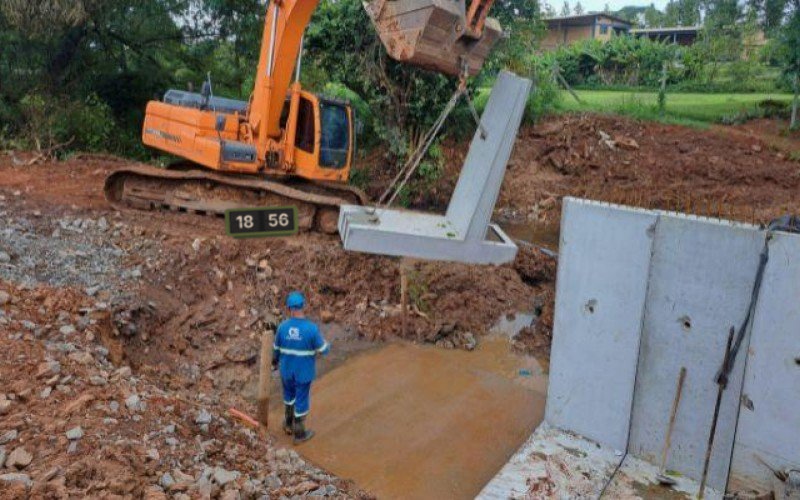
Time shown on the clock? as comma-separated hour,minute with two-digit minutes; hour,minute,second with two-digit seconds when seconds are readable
18,56
